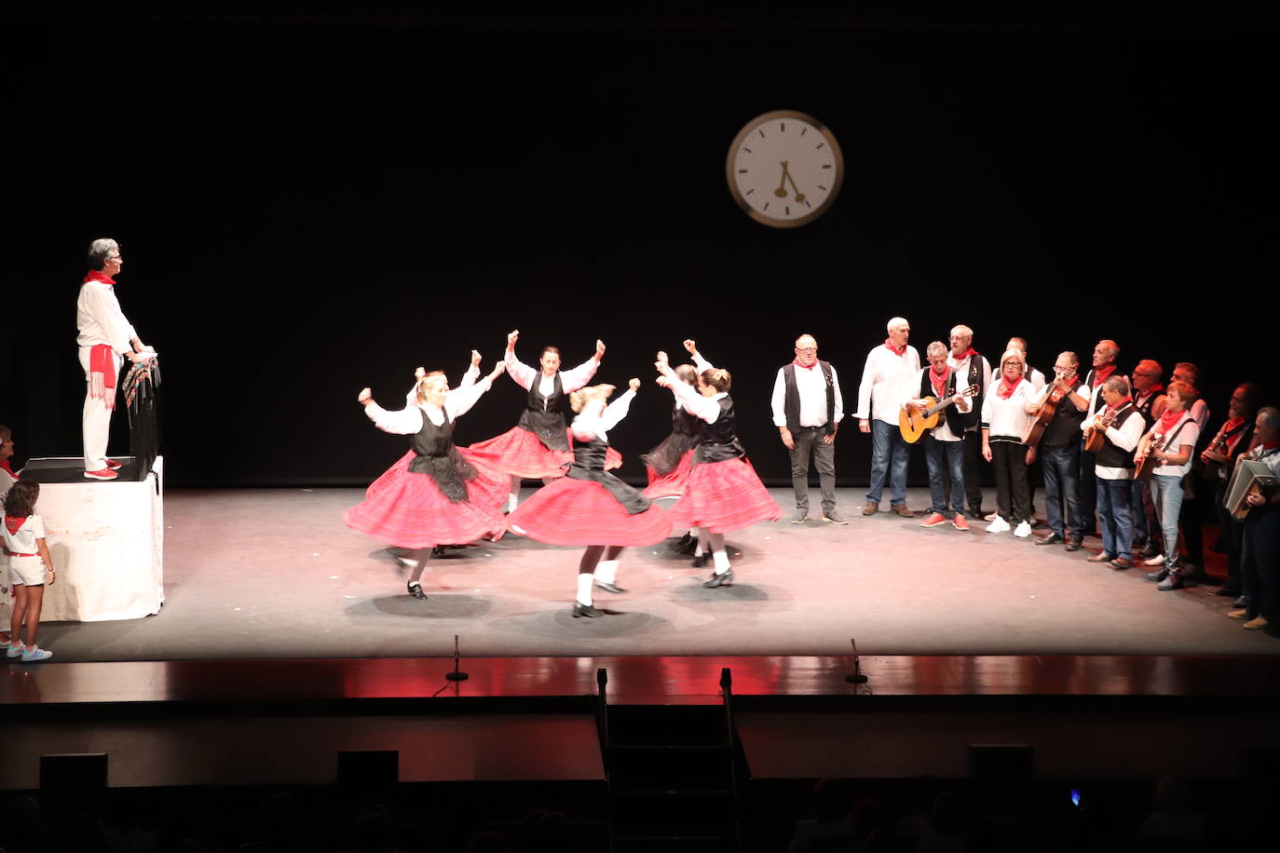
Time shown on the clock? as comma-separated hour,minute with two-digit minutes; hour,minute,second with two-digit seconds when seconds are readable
6,26
